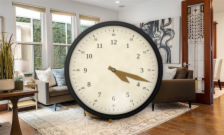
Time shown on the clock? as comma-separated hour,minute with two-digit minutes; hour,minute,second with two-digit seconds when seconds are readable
4,18
